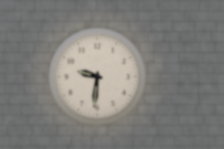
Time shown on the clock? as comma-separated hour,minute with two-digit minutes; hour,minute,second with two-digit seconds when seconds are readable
9,31
